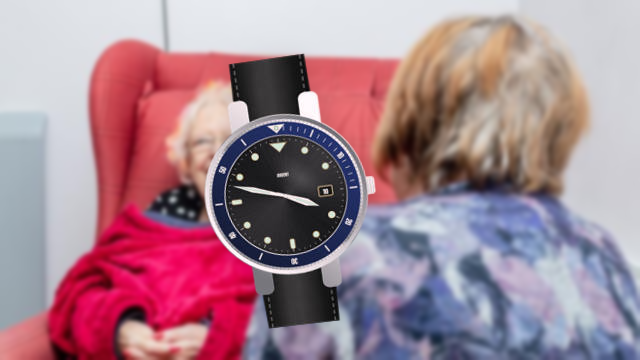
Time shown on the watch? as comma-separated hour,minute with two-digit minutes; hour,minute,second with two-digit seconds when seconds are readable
3,48
